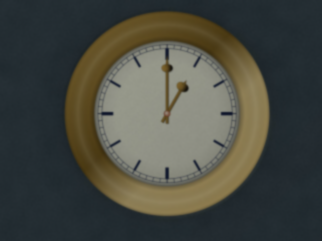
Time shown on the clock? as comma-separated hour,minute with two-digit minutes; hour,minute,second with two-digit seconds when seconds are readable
1,00
